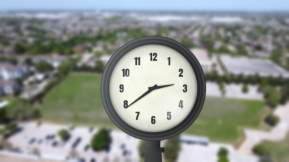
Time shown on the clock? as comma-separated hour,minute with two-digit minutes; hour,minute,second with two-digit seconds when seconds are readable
2,39
